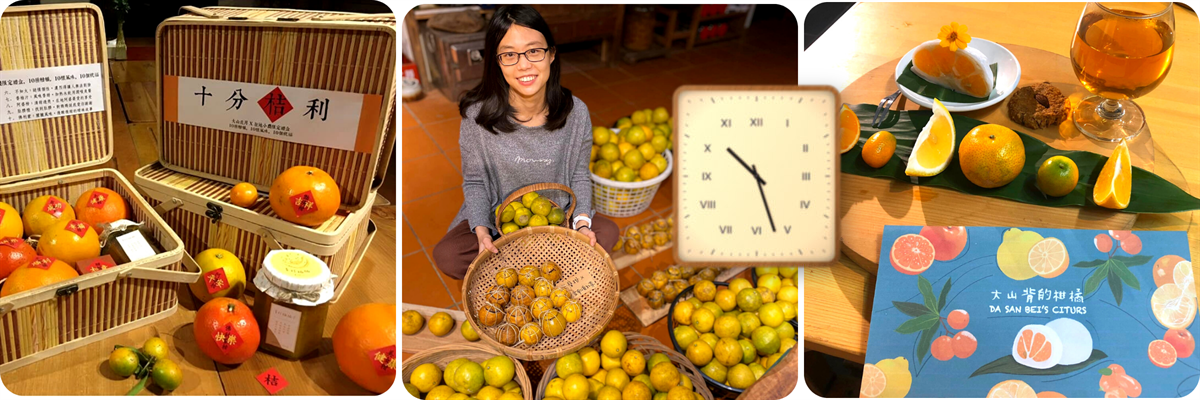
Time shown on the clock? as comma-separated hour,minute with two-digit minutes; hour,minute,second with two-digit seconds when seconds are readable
10,27
